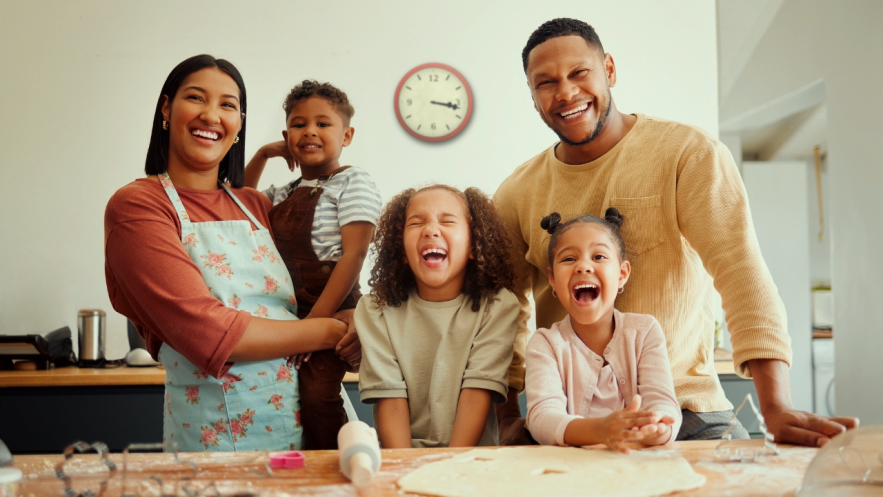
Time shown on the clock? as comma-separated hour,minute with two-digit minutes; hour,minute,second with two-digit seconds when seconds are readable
3,17
